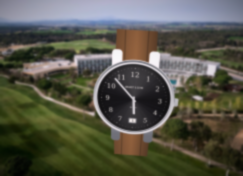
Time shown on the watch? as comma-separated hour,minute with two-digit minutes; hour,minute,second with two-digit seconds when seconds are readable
5,53
